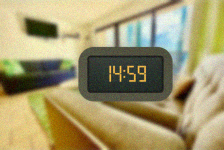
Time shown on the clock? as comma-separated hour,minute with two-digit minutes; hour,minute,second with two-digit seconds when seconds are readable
14,59
